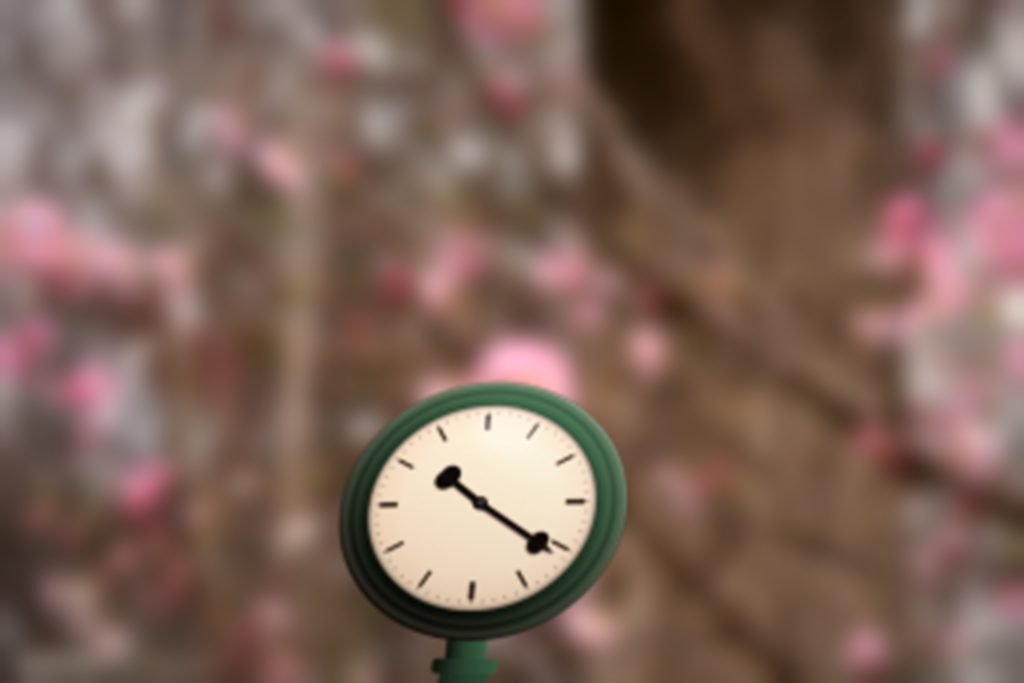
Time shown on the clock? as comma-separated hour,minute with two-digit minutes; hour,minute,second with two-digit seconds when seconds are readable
10,21
